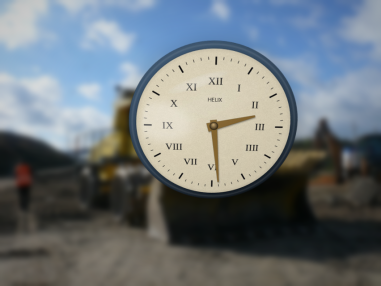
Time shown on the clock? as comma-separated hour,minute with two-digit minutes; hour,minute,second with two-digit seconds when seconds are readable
2,29
